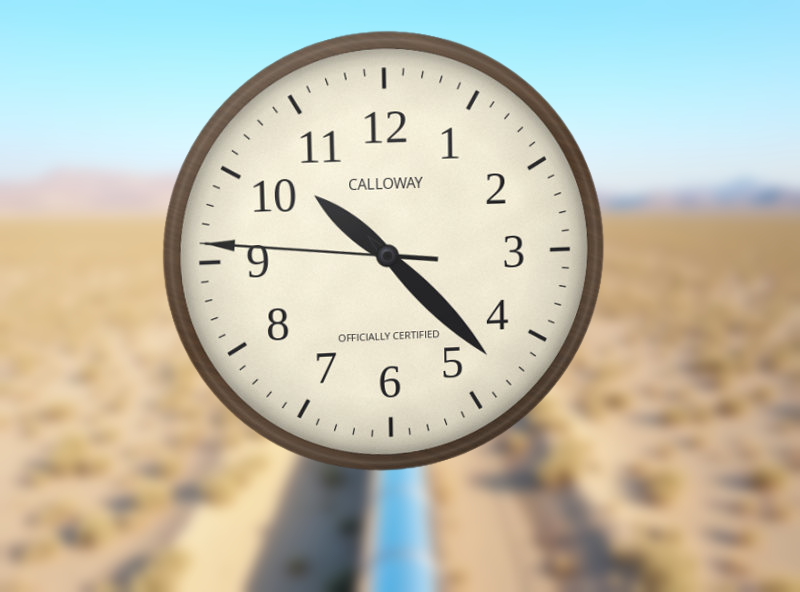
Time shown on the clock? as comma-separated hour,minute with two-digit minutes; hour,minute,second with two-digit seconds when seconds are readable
10,22,46
